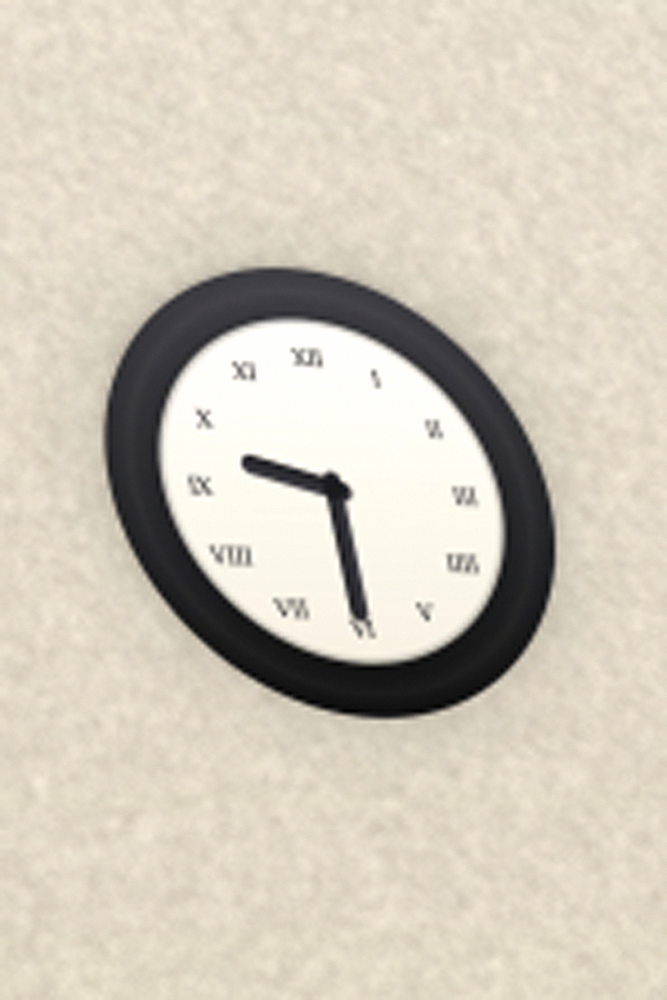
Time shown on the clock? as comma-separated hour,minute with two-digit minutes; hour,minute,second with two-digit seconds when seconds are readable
9,30
